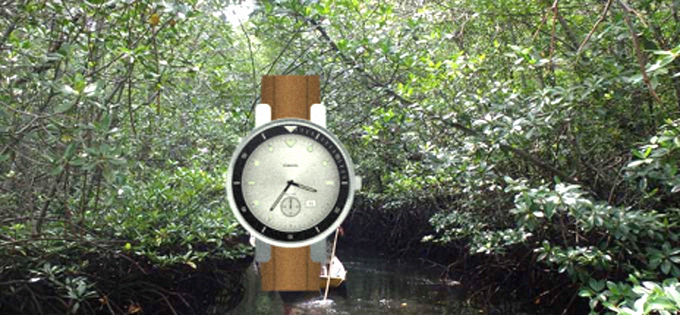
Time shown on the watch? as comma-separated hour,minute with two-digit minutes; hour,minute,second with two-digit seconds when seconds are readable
3,36
